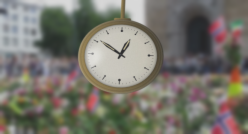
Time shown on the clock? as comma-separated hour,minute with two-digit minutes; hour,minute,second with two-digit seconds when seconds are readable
12,51
